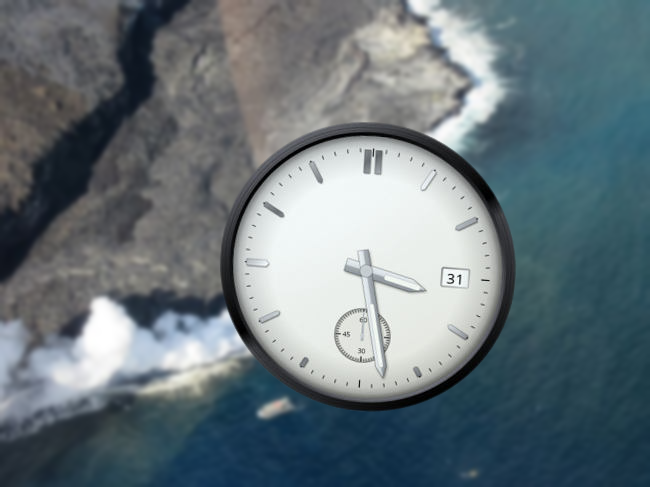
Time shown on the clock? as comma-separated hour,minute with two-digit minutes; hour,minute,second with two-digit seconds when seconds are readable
3,28
